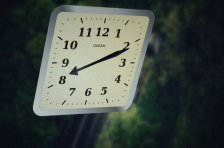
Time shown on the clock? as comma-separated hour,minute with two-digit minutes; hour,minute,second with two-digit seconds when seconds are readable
8,11
